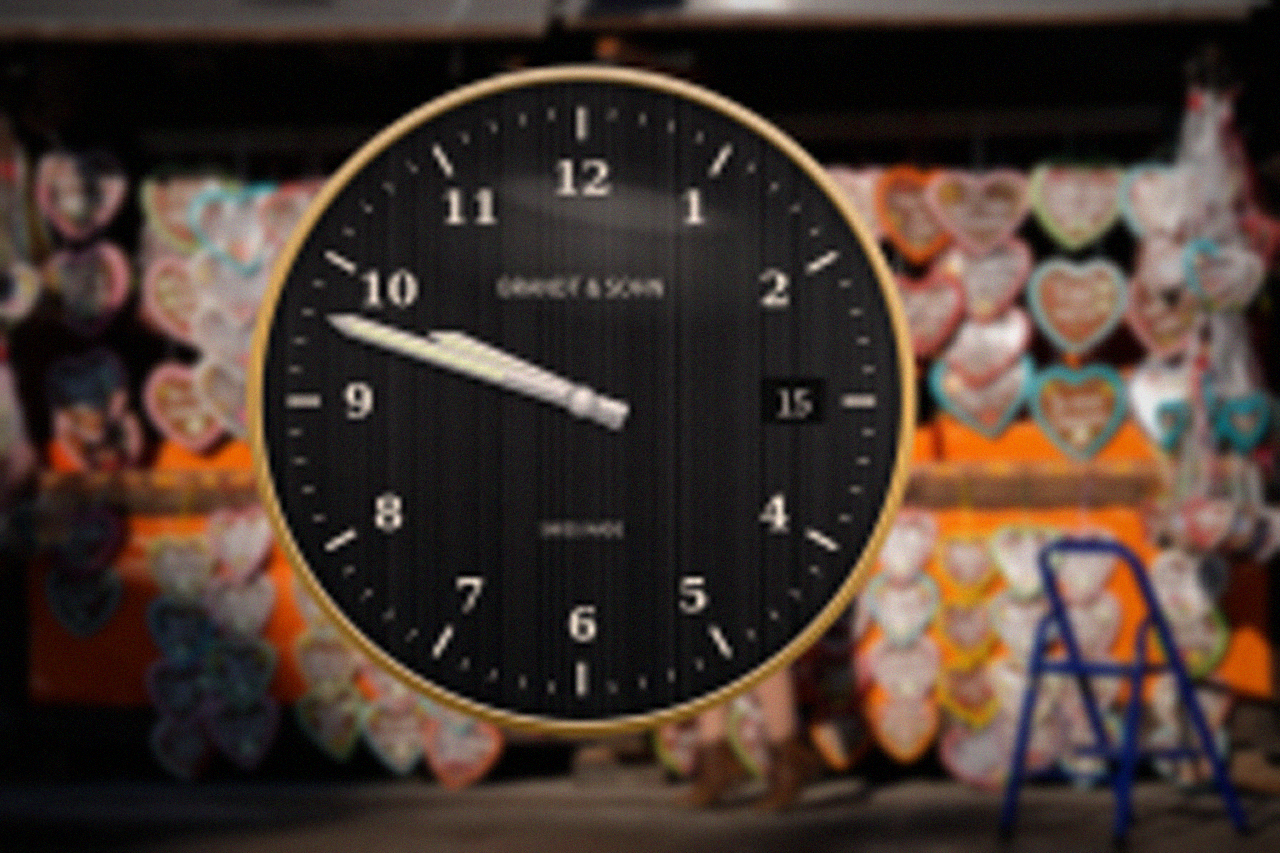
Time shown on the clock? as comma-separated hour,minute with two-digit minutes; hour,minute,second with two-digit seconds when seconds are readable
9,48
